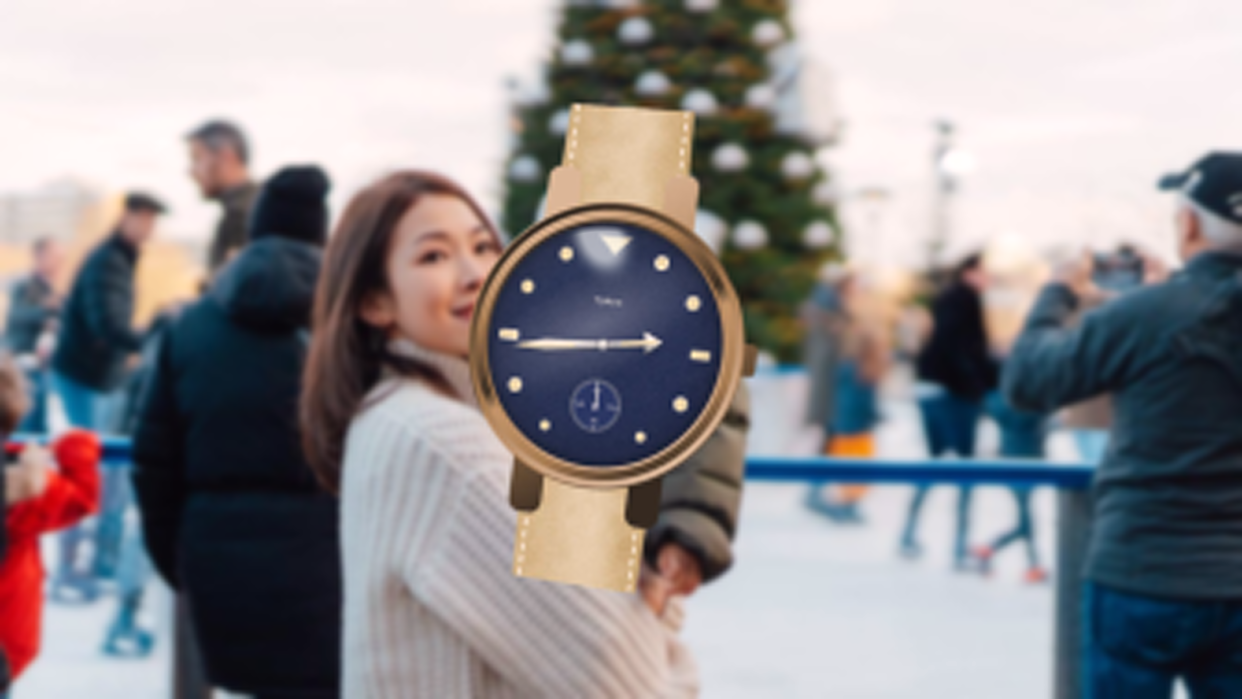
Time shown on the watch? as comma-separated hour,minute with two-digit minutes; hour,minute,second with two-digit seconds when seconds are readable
2,44
